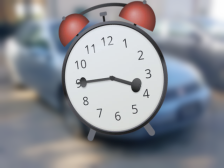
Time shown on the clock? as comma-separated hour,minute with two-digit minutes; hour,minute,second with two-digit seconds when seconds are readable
3,45
